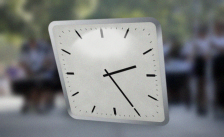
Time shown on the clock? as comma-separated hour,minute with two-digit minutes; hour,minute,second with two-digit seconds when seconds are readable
2,25
